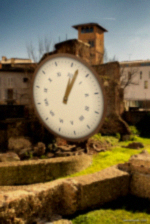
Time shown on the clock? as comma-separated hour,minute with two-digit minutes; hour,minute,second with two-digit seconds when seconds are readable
12,02
